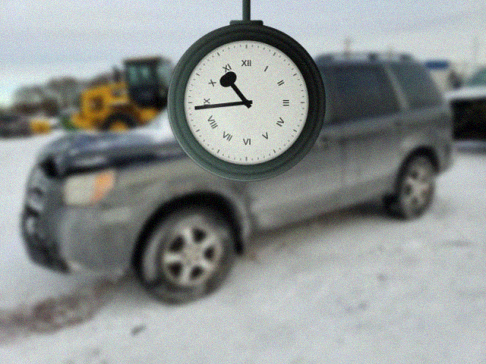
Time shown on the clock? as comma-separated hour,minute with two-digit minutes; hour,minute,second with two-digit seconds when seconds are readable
10,44
